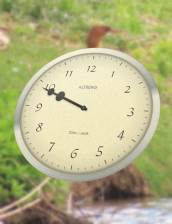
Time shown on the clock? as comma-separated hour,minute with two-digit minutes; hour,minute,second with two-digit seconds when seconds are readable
9,49
